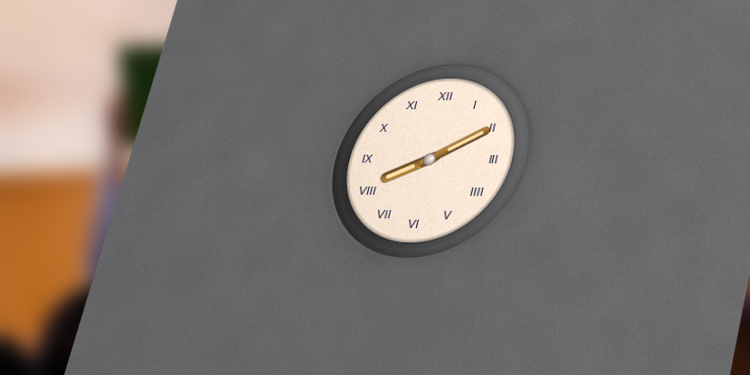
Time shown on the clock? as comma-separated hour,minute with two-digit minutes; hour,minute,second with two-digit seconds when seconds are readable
8,10
